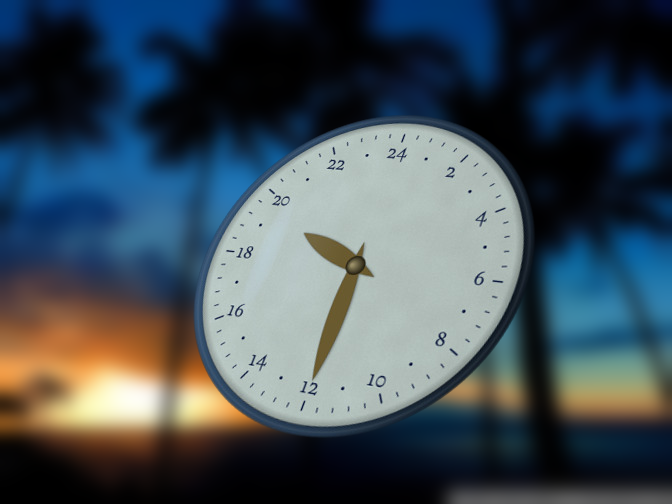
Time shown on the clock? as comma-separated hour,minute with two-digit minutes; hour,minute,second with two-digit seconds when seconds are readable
19,30
